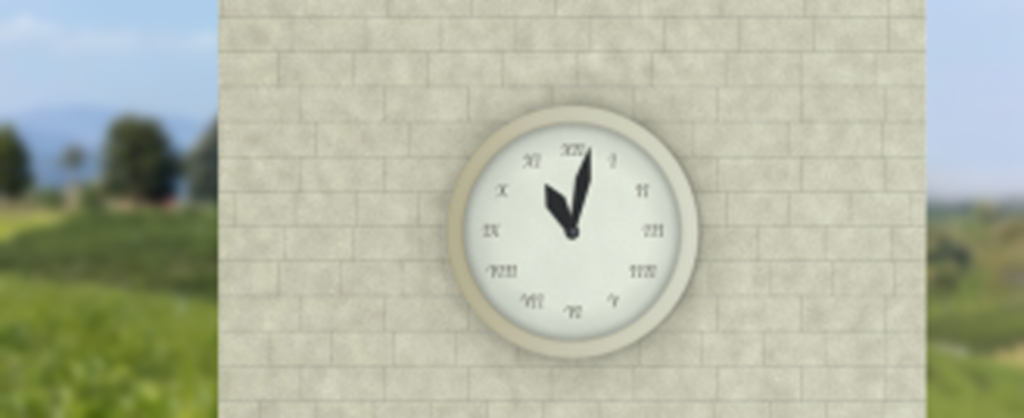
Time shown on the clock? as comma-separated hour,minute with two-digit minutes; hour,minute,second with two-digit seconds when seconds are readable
11,02
